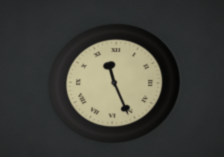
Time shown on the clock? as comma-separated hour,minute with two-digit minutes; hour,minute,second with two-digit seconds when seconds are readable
11,26
